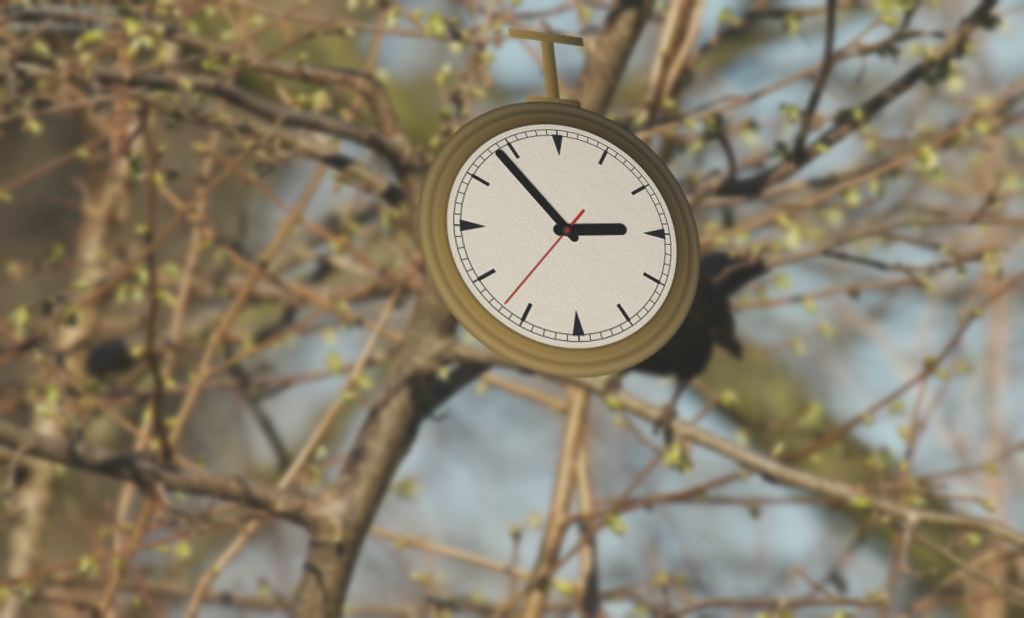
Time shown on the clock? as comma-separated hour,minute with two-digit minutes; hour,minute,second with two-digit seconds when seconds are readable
2,53,37
